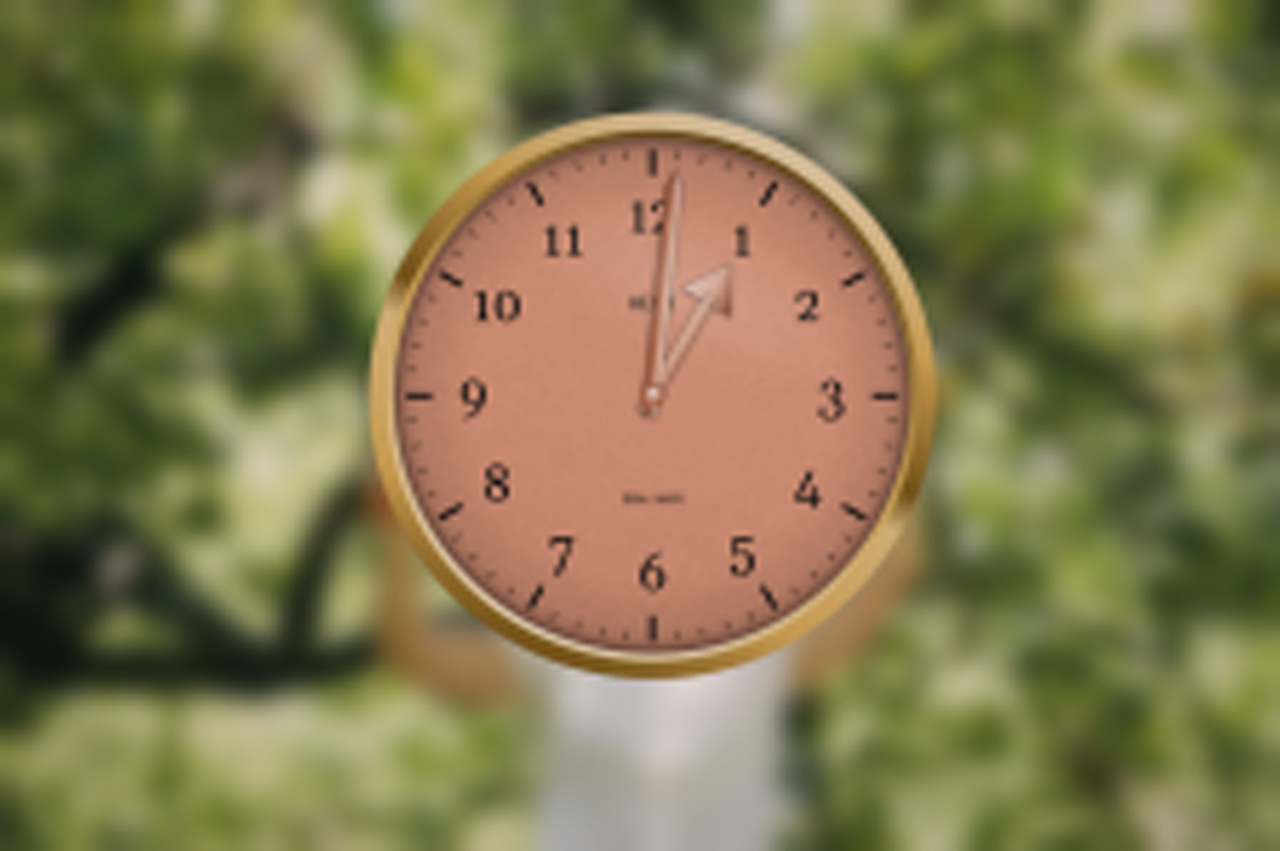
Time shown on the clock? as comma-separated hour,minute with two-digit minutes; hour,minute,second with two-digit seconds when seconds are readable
1,01
